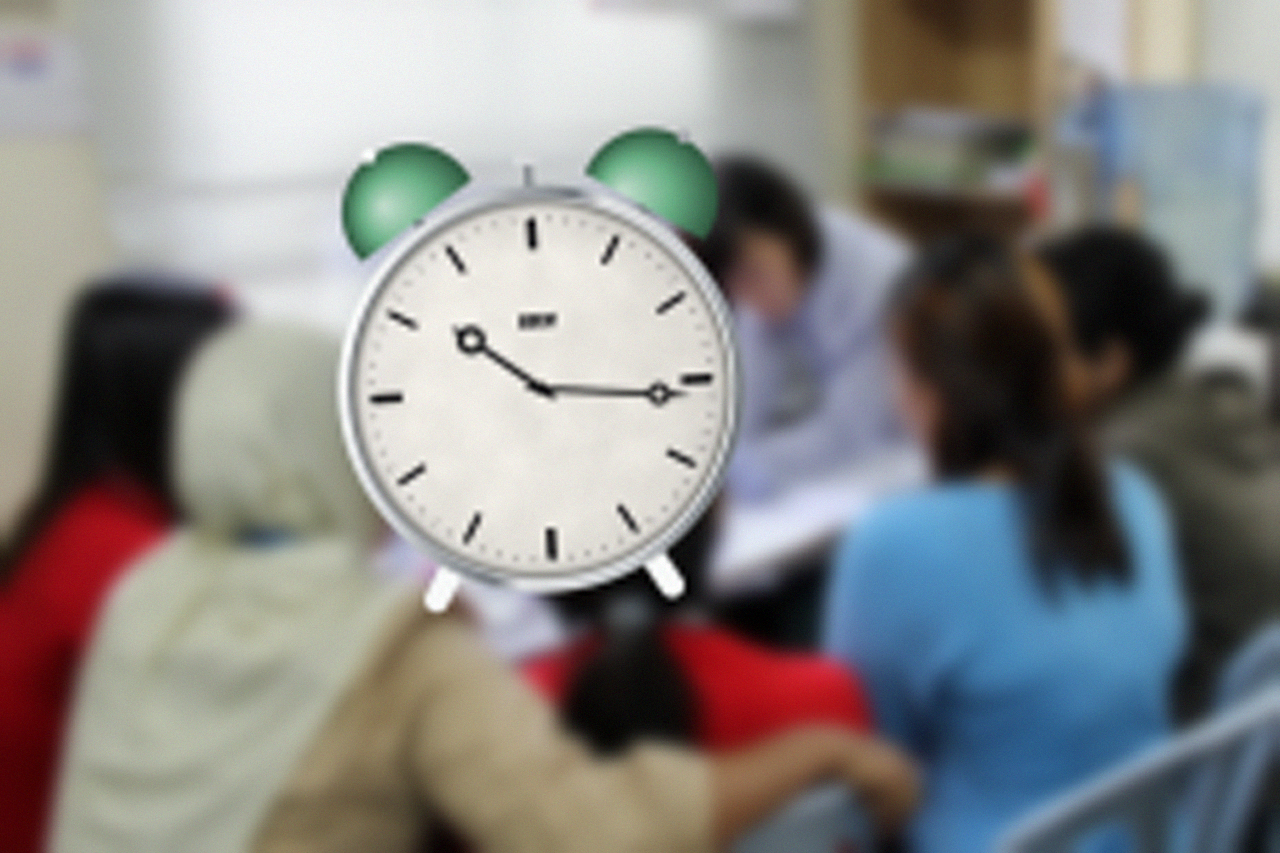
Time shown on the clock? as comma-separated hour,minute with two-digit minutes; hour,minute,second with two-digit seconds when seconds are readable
10,16
